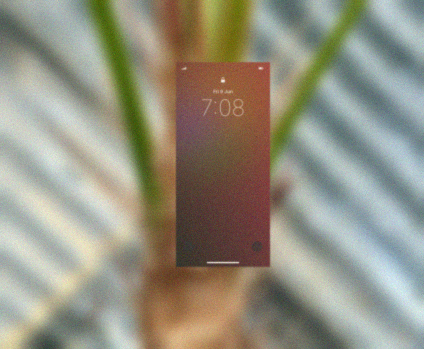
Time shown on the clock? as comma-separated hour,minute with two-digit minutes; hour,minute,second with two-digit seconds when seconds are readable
7,08
